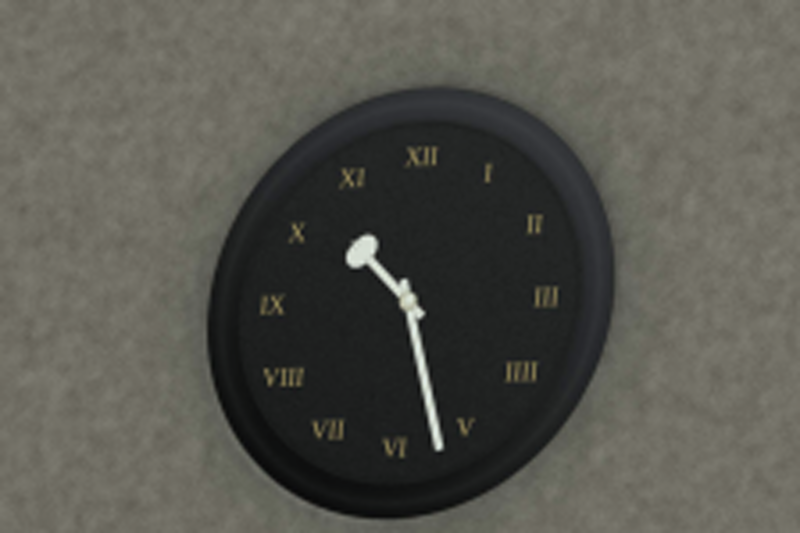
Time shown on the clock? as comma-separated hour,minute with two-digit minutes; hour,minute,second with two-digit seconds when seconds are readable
10,27
